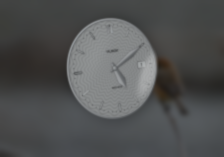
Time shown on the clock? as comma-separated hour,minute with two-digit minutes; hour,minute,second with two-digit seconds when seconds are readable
5,10
